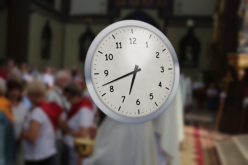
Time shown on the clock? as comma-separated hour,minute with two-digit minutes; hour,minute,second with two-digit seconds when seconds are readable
6,42
